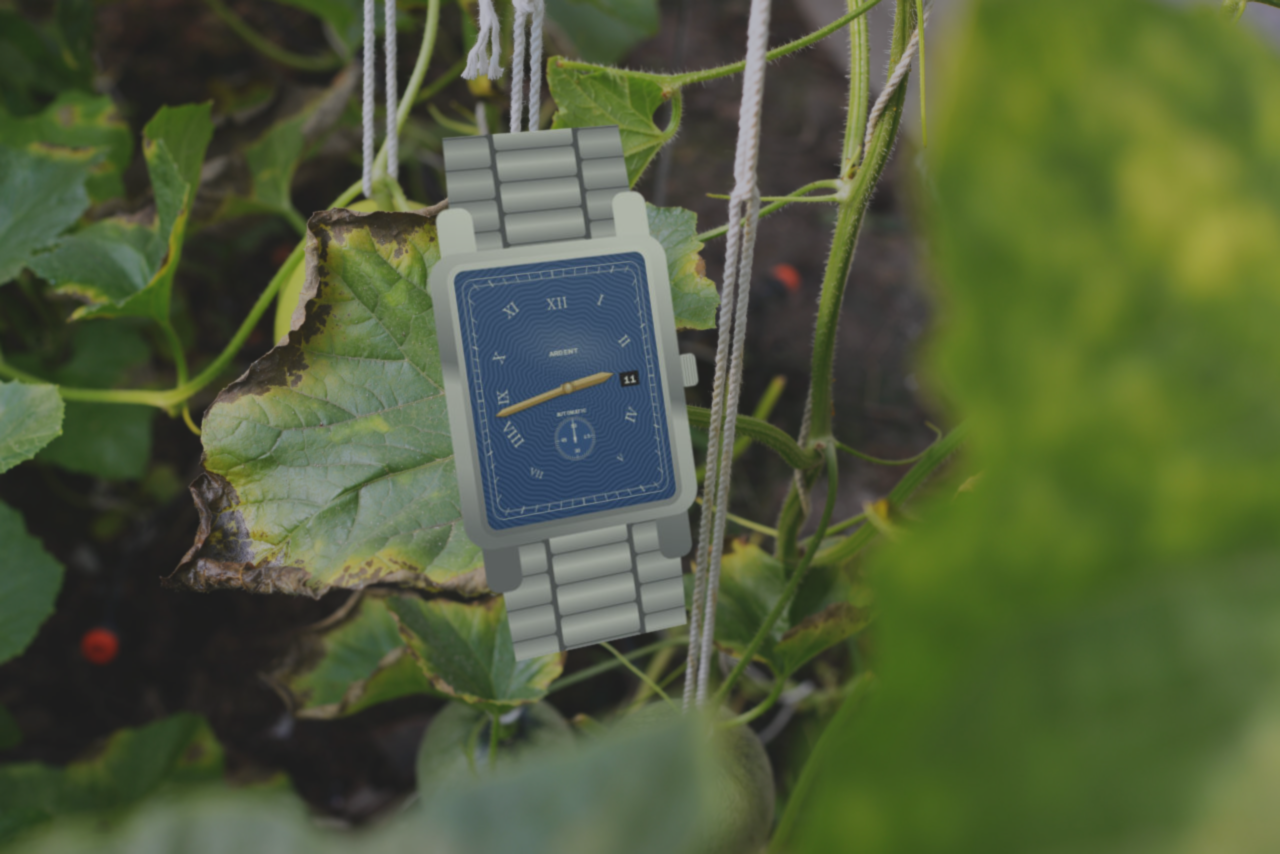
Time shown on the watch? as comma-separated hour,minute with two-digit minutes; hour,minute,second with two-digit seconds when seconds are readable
2,43
